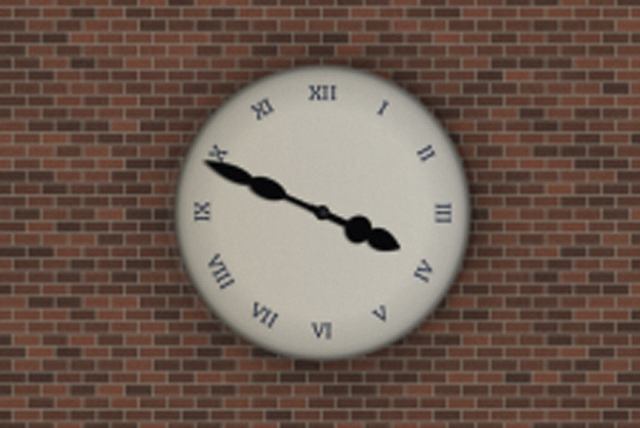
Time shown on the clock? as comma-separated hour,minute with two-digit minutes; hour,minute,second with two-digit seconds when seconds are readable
3,49
